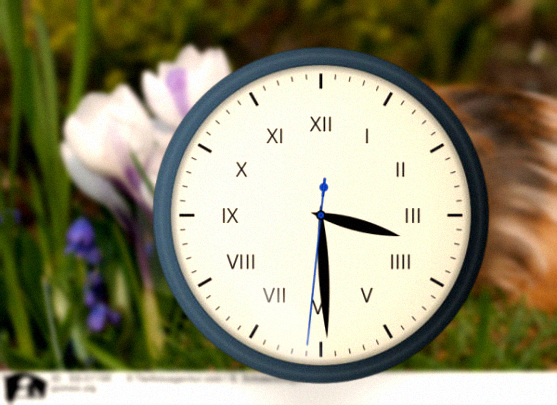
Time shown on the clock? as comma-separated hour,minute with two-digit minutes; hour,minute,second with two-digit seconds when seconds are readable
3,29,31
